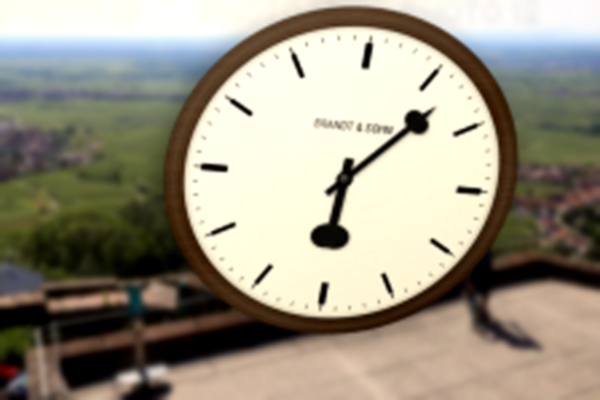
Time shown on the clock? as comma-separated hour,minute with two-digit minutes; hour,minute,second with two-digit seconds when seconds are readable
6,07
